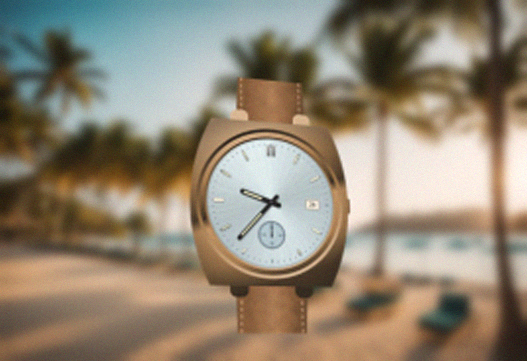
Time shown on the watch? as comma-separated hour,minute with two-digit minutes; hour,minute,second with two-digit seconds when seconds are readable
9,37
